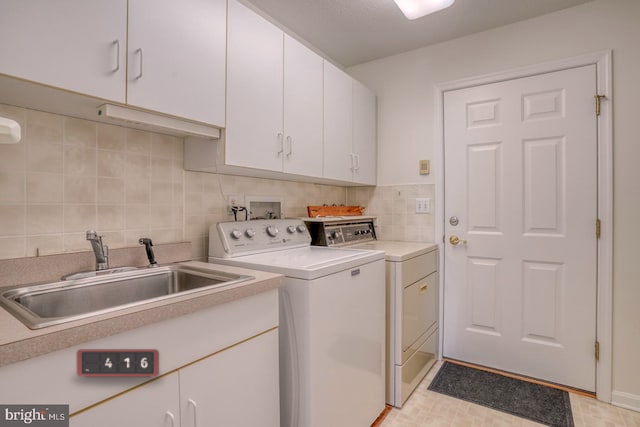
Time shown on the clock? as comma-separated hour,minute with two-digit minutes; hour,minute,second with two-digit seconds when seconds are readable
4,16
